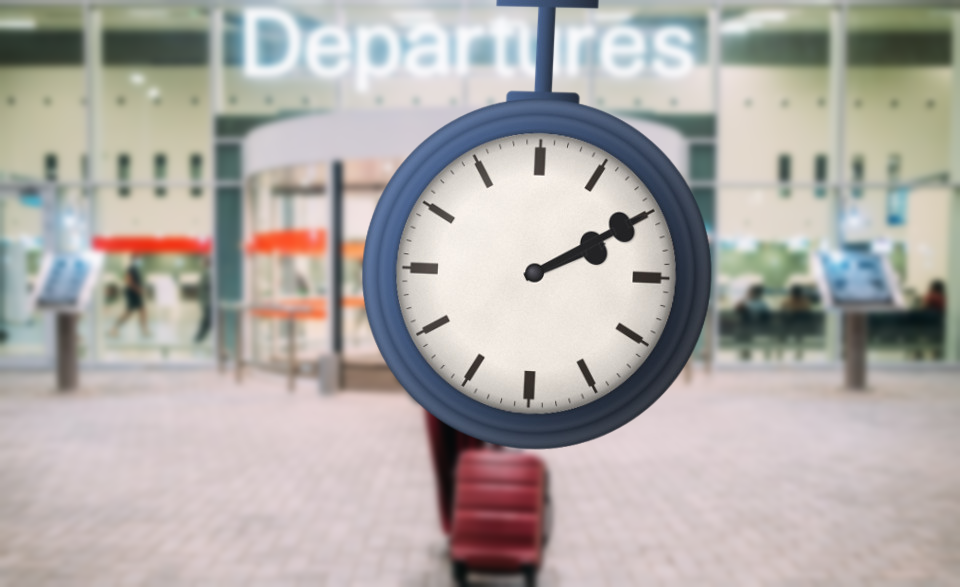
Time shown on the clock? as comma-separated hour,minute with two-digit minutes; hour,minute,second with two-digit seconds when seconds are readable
2,10
